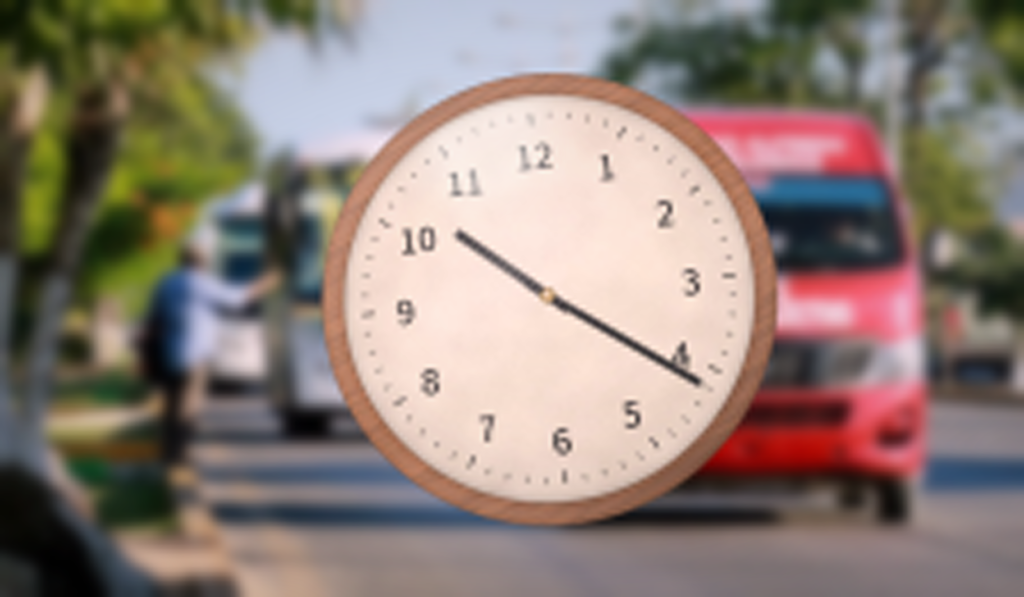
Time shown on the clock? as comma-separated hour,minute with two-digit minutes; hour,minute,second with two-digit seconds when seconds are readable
10,21
